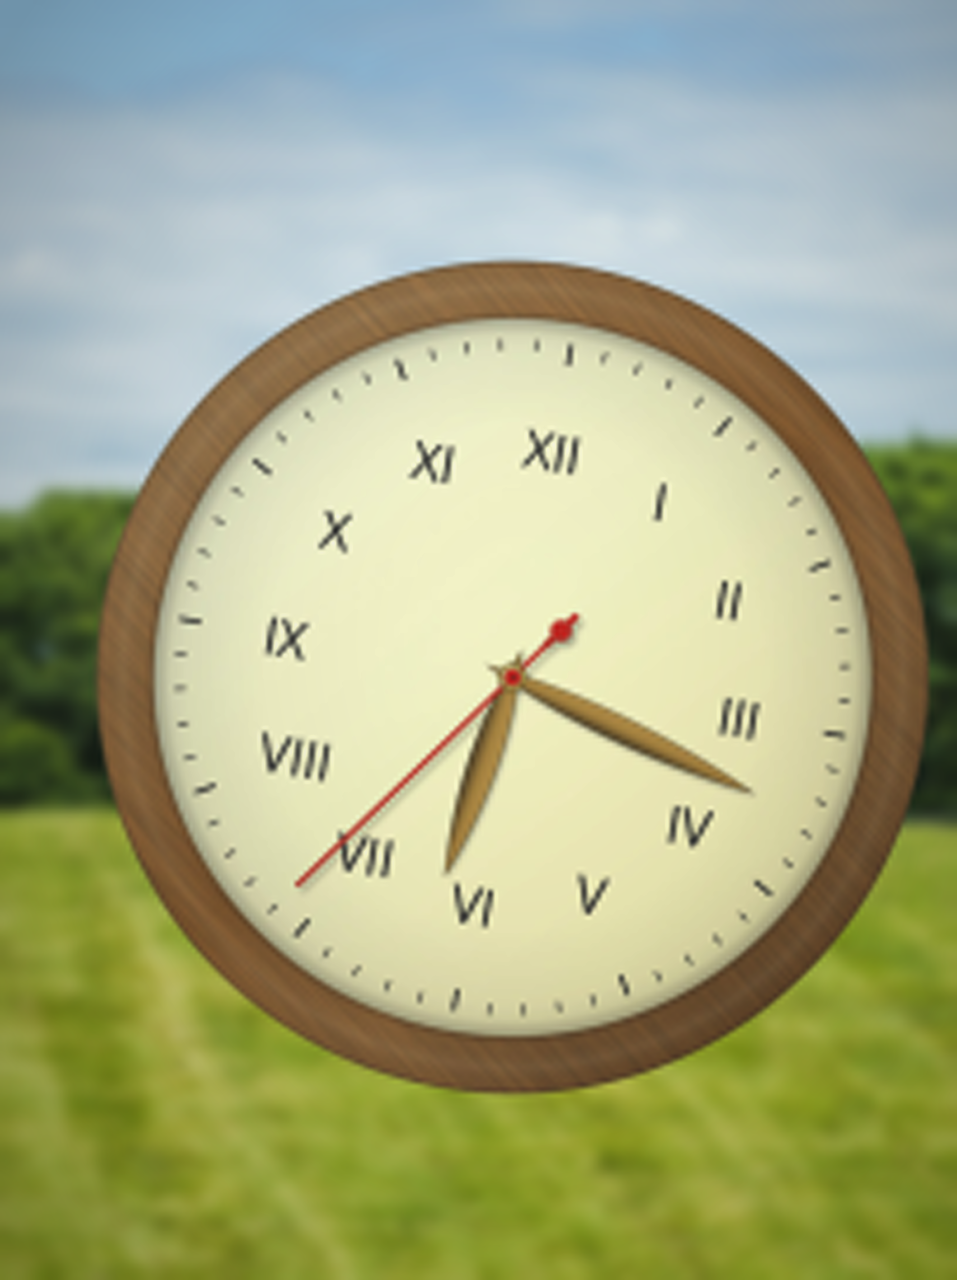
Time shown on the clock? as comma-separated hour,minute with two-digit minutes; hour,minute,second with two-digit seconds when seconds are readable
6,17,36
